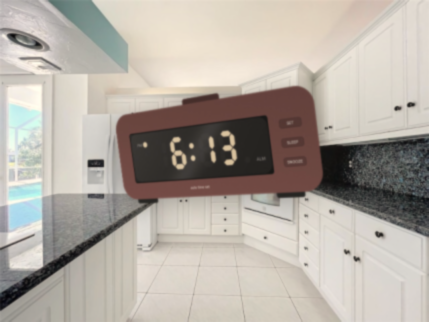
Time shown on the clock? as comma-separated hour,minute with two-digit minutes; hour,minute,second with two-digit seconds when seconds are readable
6,13
